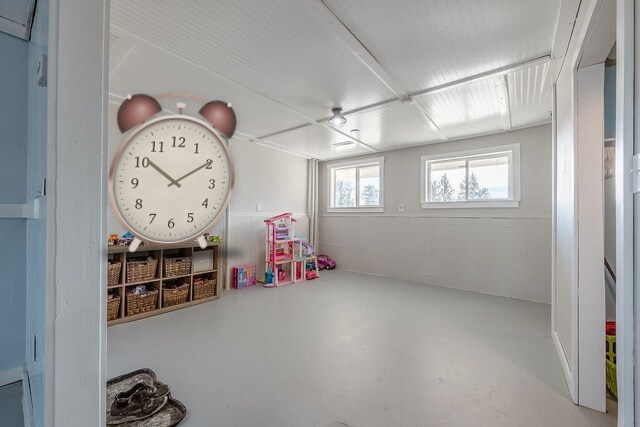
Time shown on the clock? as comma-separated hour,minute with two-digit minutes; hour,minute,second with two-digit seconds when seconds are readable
10,10
